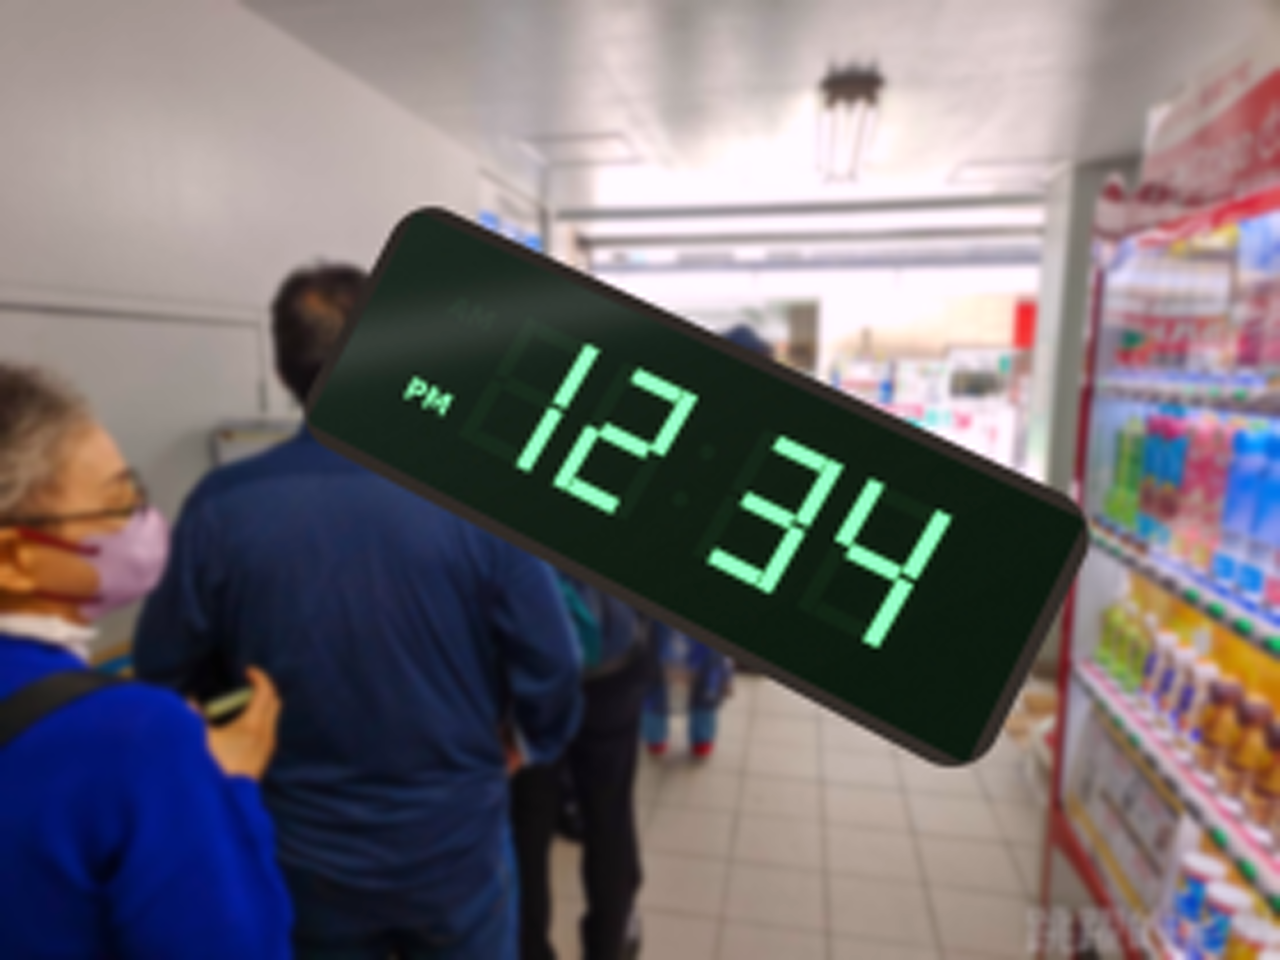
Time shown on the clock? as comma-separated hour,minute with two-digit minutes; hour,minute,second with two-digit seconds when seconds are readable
12,34
